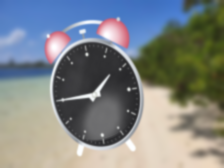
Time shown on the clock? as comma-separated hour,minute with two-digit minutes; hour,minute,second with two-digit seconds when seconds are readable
1,45
